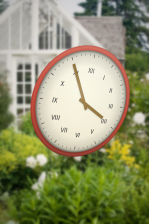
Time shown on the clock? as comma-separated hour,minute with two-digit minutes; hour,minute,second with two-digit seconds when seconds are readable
3,55
